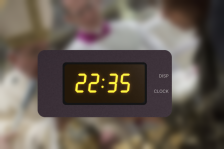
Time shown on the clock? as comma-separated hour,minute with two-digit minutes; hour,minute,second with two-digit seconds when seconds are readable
22,35
